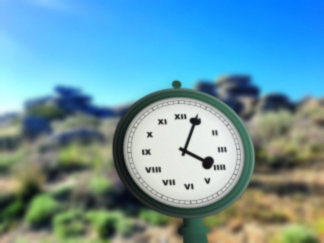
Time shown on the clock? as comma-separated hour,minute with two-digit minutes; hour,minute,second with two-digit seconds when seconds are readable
4,04
